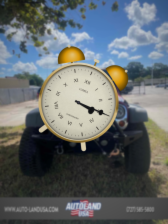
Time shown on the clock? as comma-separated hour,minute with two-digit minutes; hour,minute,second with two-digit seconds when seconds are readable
3,15
